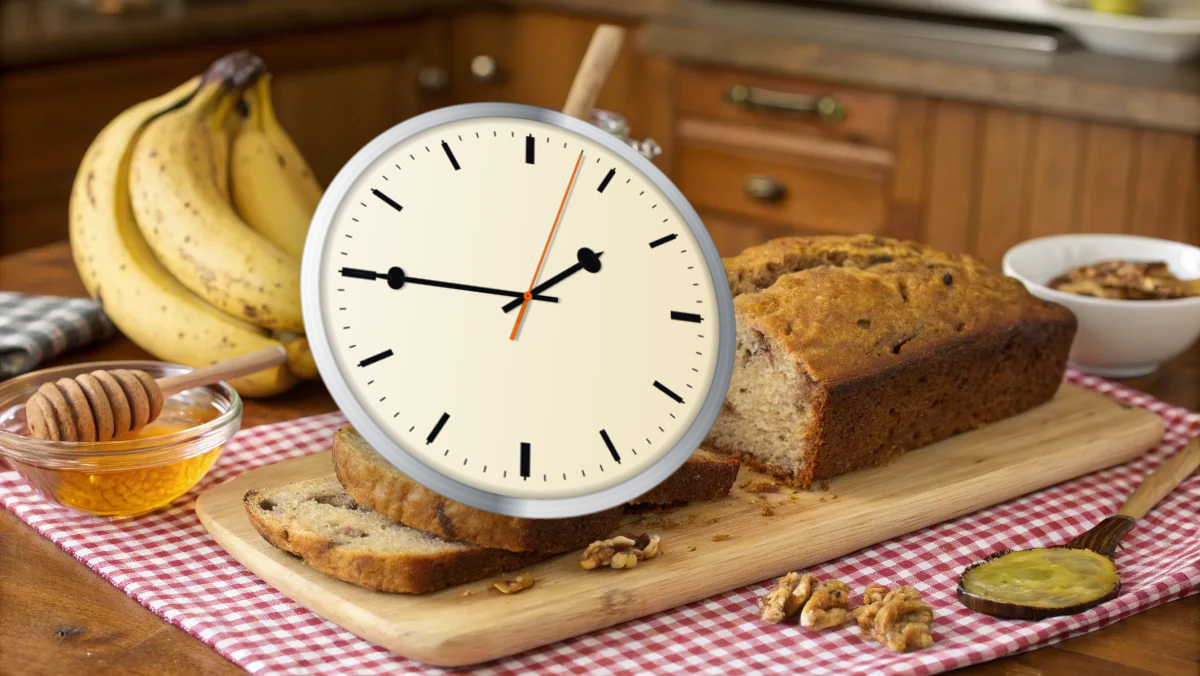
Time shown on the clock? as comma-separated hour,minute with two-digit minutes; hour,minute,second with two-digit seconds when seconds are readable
1,45,03
